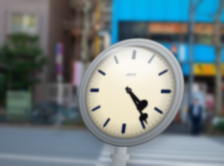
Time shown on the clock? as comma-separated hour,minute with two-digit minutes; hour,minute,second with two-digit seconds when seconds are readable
4,24
